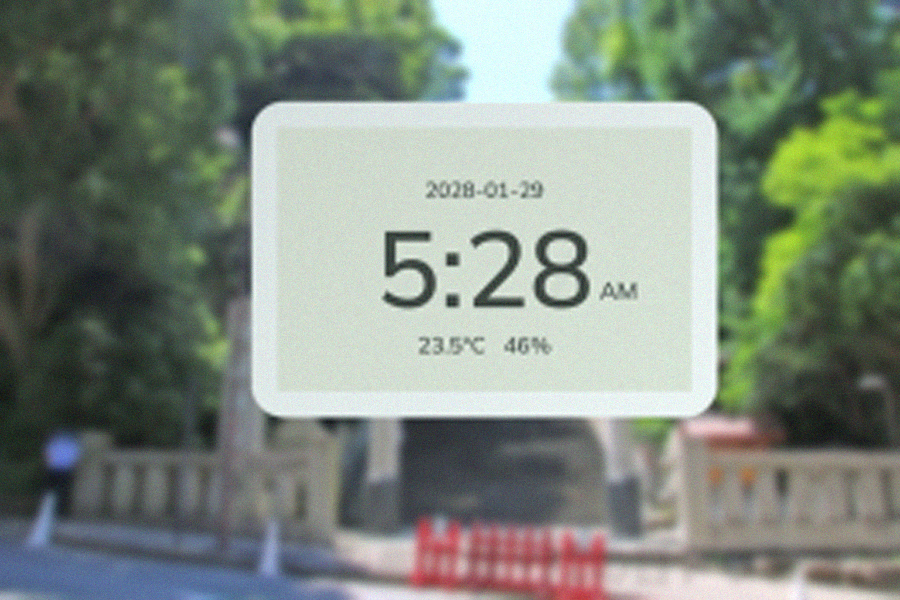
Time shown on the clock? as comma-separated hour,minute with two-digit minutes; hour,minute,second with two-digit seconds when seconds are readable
5,28
